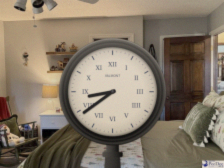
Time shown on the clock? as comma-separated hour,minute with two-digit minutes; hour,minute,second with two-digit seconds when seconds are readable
8,39
